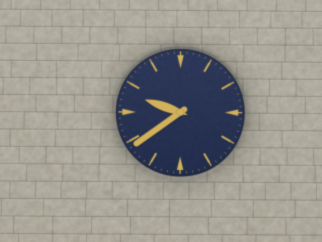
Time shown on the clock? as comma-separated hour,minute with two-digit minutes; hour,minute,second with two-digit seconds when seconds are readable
9,39
